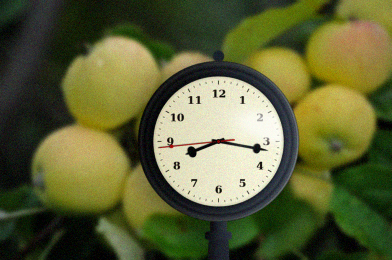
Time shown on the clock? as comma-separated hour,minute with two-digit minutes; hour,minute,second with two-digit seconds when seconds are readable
8,16,44
